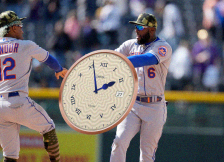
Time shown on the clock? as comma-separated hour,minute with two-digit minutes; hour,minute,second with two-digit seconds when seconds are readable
1,56
